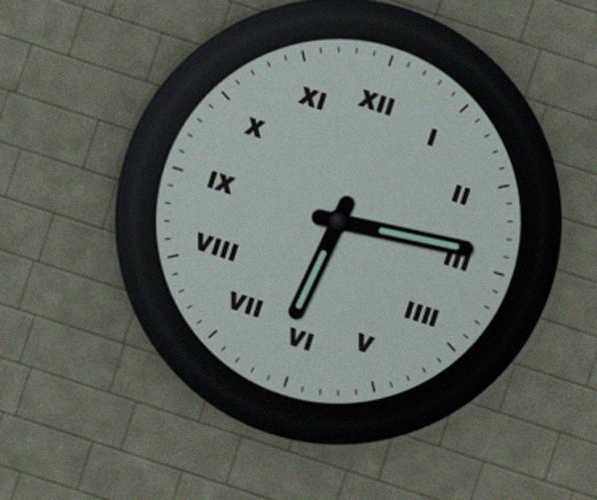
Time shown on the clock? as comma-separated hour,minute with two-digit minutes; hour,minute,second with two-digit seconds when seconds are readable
6,14
